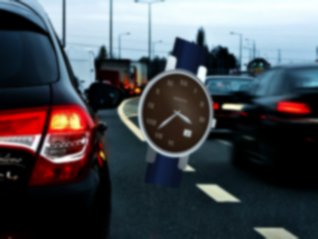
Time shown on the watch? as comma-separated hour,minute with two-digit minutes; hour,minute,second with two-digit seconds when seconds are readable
3,37
